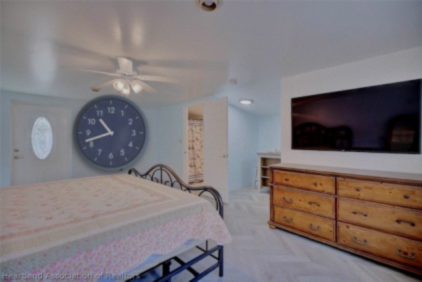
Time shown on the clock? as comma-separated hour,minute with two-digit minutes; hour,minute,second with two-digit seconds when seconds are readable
10,42
